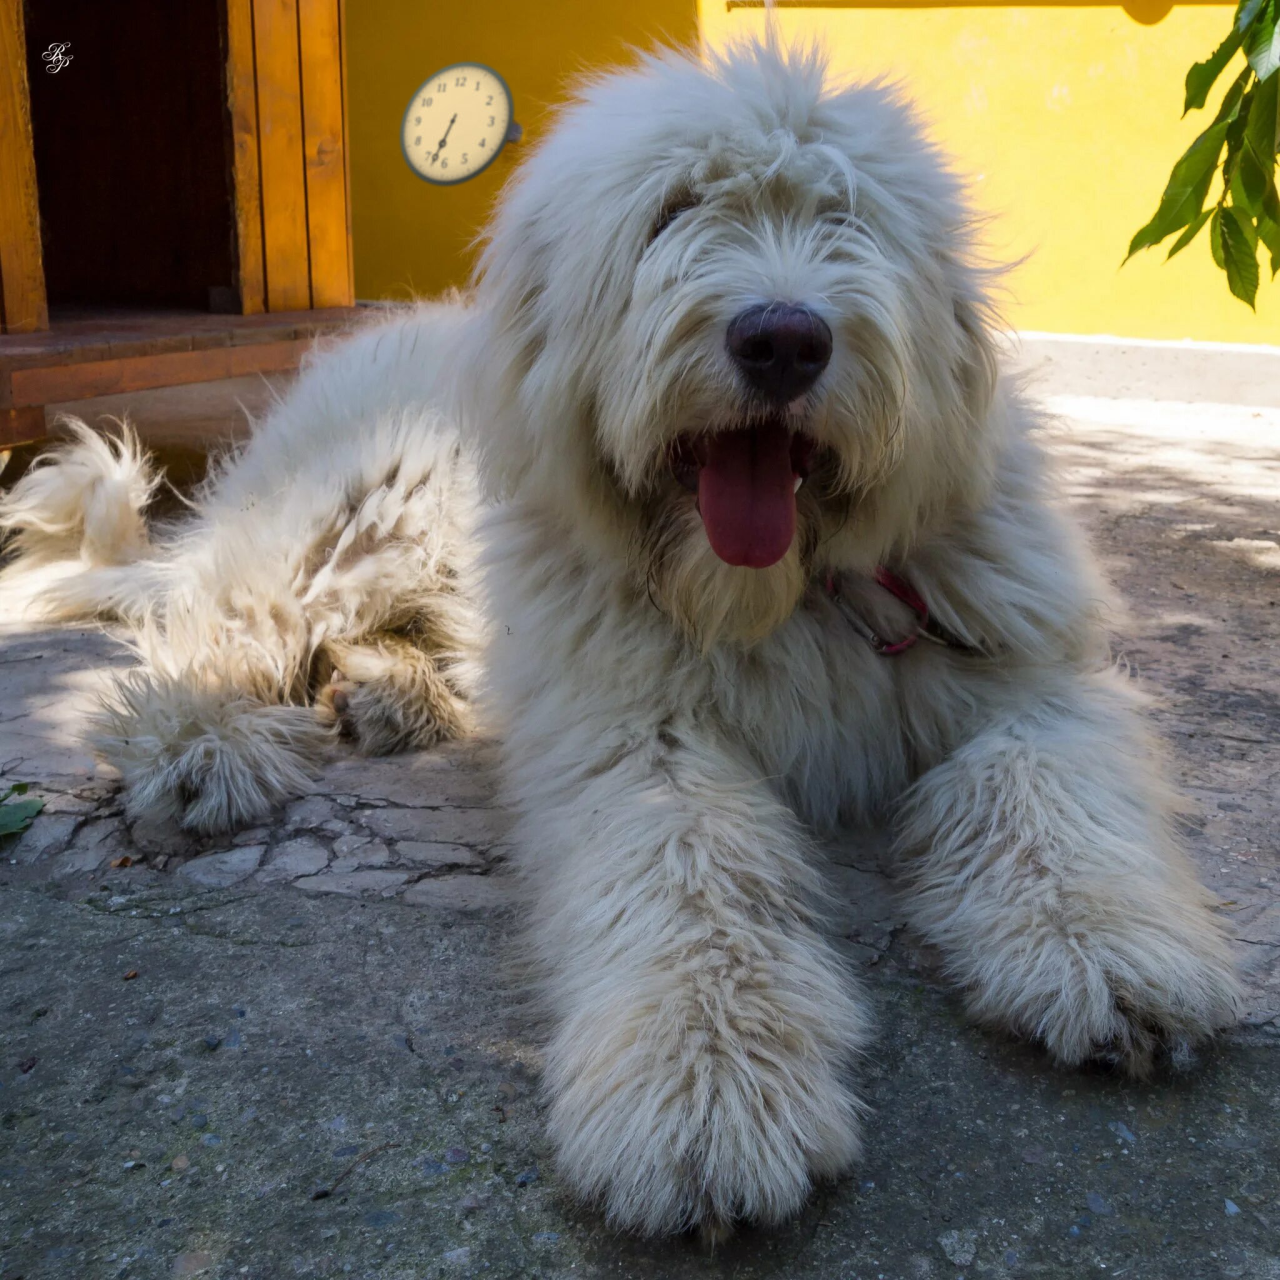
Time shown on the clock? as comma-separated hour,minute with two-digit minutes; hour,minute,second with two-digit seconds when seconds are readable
6,33
